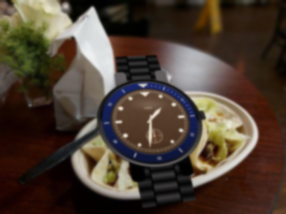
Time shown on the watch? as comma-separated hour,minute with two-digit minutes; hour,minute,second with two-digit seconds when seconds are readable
1,32
